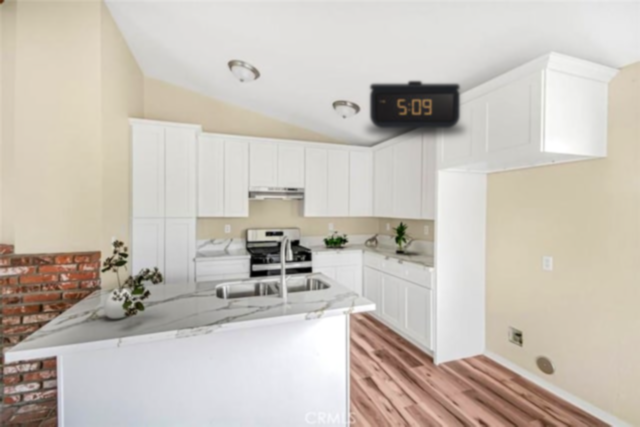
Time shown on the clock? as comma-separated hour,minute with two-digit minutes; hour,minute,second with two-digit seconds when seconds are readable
5,09
